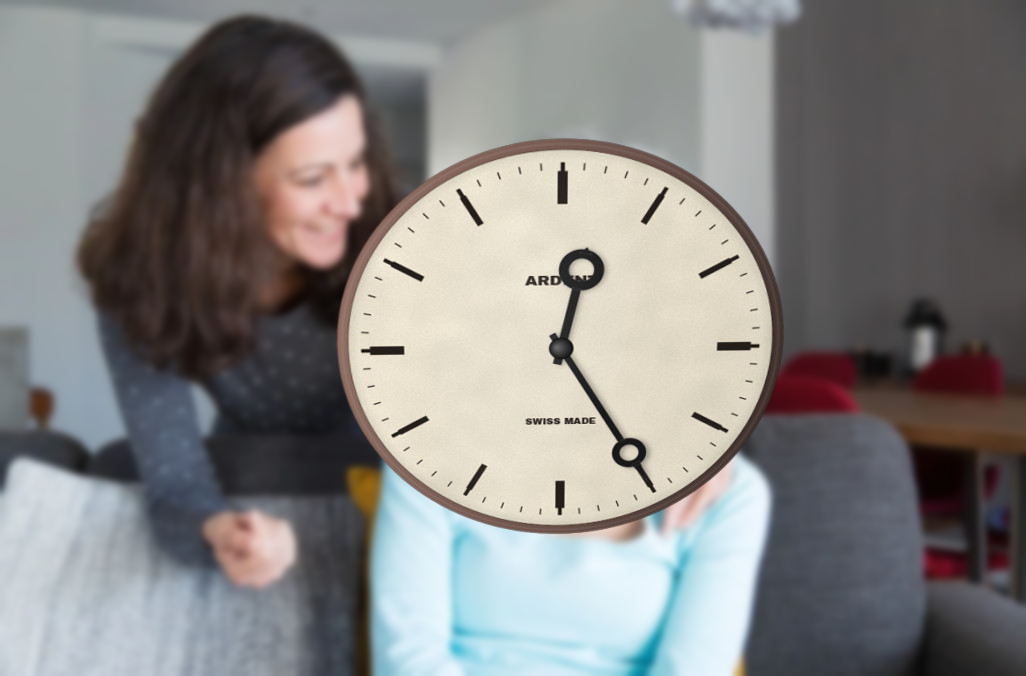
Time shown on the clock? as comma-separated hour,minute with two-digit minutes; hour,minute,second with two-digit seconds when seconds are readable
12,25
